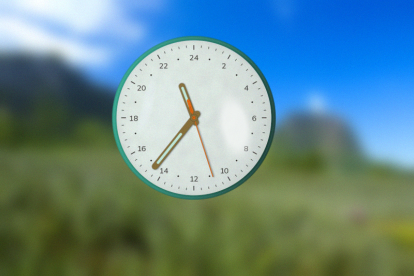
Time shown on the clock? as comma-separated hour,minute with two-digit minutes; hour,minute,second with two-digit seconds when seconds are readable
22,36,27
